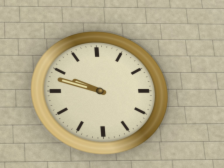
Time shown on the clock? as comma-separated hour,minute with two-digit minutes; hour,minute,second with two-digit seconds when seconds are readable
9,48
